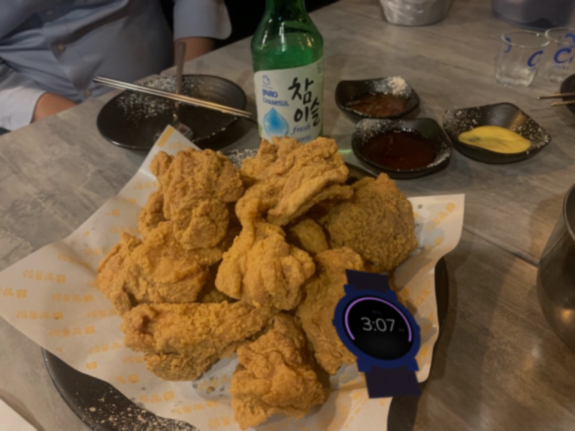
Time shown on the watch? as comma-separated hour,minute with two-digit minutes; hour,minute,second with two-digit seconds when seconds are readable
3,07
